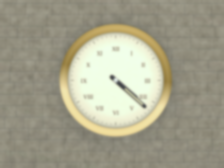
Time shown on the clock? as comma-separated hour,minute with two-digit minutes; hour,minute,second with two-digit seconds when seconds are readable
4,22
